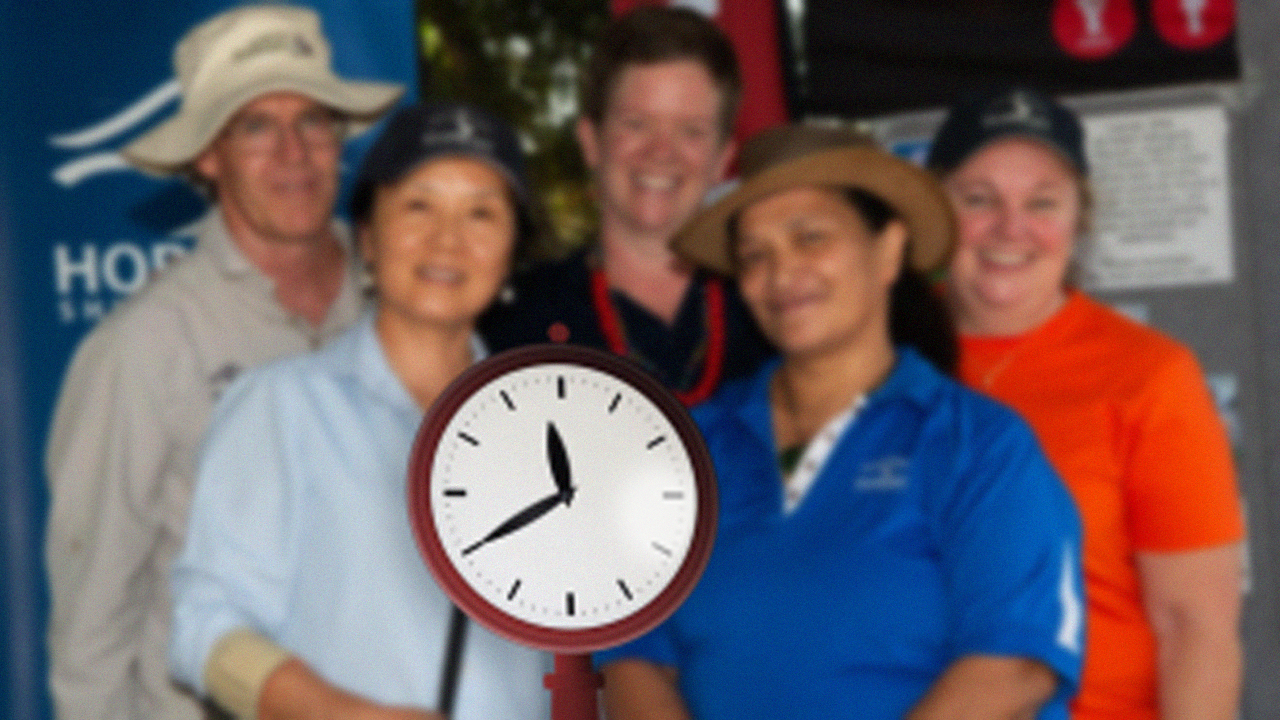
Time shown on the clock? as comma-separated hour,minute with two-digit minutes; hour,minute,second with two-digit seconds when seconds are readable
11,40
